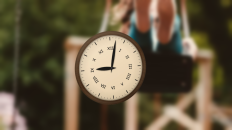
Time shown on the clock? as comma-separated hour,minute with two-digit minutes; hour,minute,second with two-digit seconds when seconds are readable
9,02
